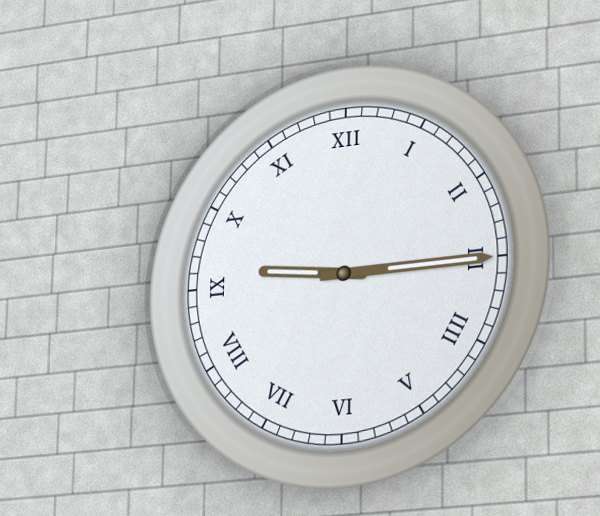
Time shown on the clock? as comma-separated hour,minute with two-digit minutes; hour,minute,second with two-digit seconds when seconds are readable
9,15
